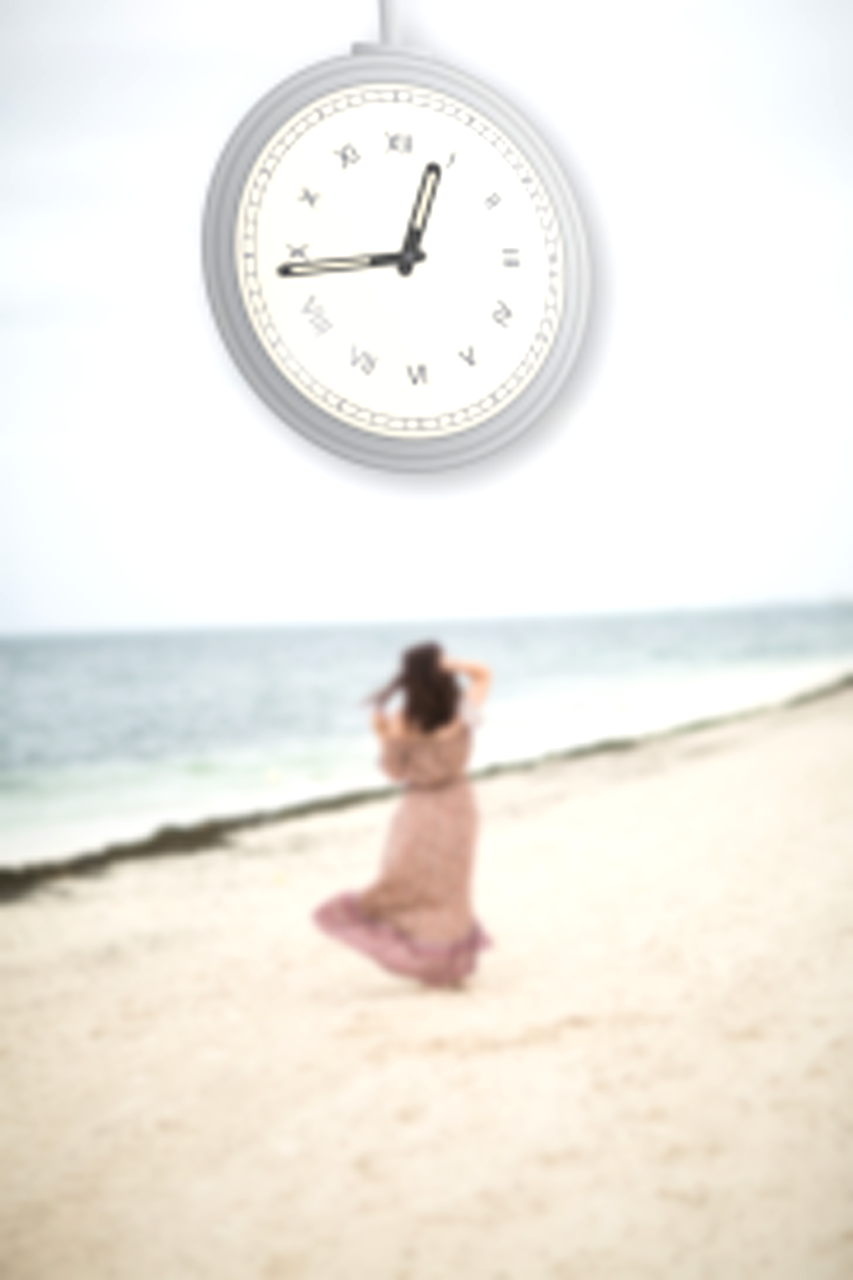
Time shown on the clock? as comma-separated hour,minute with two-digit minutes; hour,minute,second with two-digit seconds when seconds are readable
12,44
